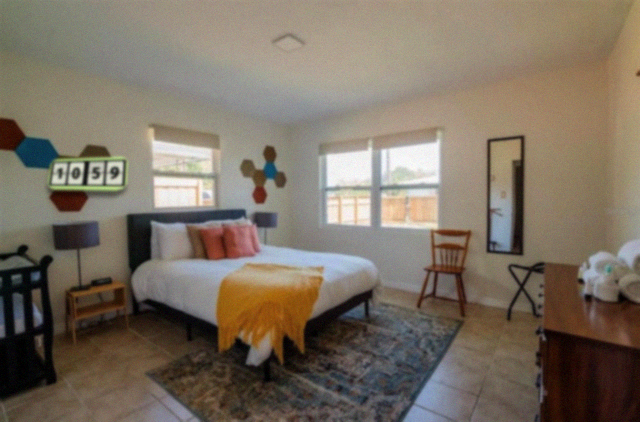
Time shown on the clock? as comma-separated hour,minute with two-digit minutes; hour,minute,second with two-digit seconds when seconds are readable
10,59
